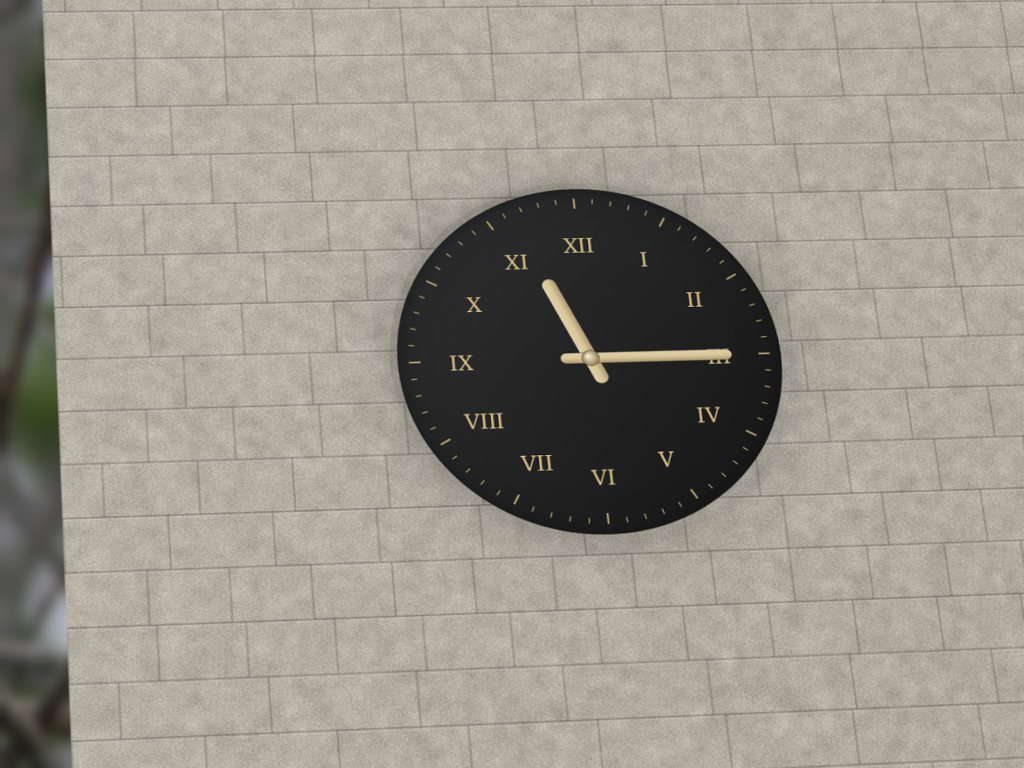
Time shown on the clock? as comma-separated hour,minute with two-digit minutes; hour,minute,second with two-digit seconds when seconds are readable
11,15
